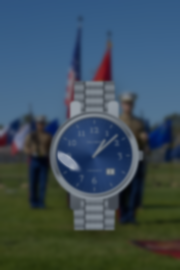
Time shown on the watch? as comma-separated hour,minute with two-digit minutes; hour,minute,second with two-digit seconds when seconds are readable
1,08
